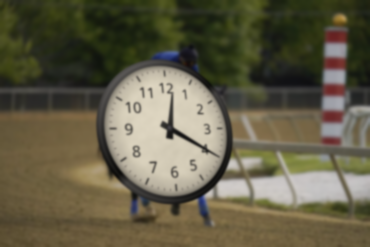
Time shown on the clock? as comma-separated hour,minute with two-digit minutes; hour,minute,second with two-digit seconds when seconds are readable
12,20
